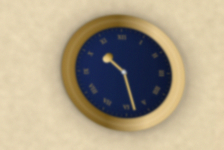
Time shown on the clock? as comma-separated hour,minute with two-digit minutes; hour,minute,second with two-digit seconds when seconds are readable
10,28
